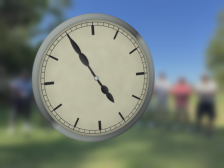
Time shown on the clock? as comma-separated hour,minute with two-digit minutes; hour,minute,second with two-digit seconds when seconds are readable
4,55
